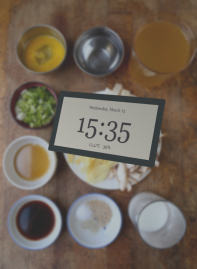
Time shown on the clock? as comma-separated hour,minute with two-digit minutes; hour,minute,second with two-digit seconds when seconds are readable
15,35
